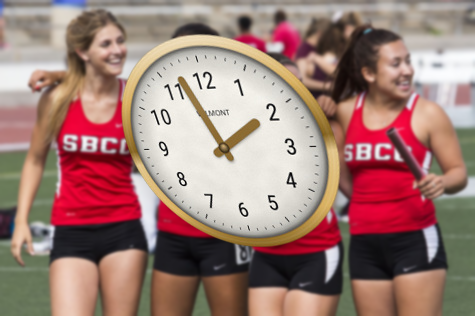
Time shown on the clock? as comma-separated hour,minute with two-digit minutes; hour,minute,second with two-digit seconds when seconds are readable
1,57
